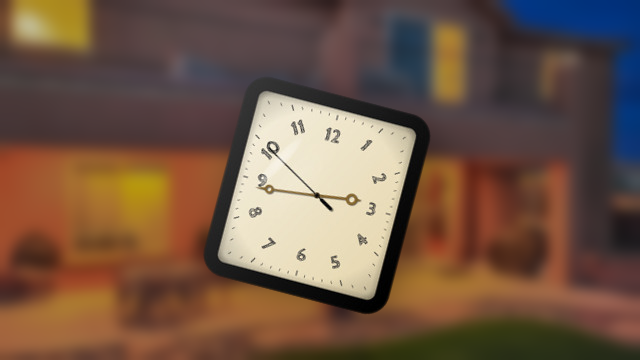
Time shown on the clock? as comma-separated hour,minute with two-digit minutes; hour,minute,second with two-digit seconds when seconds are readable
2,43,50
